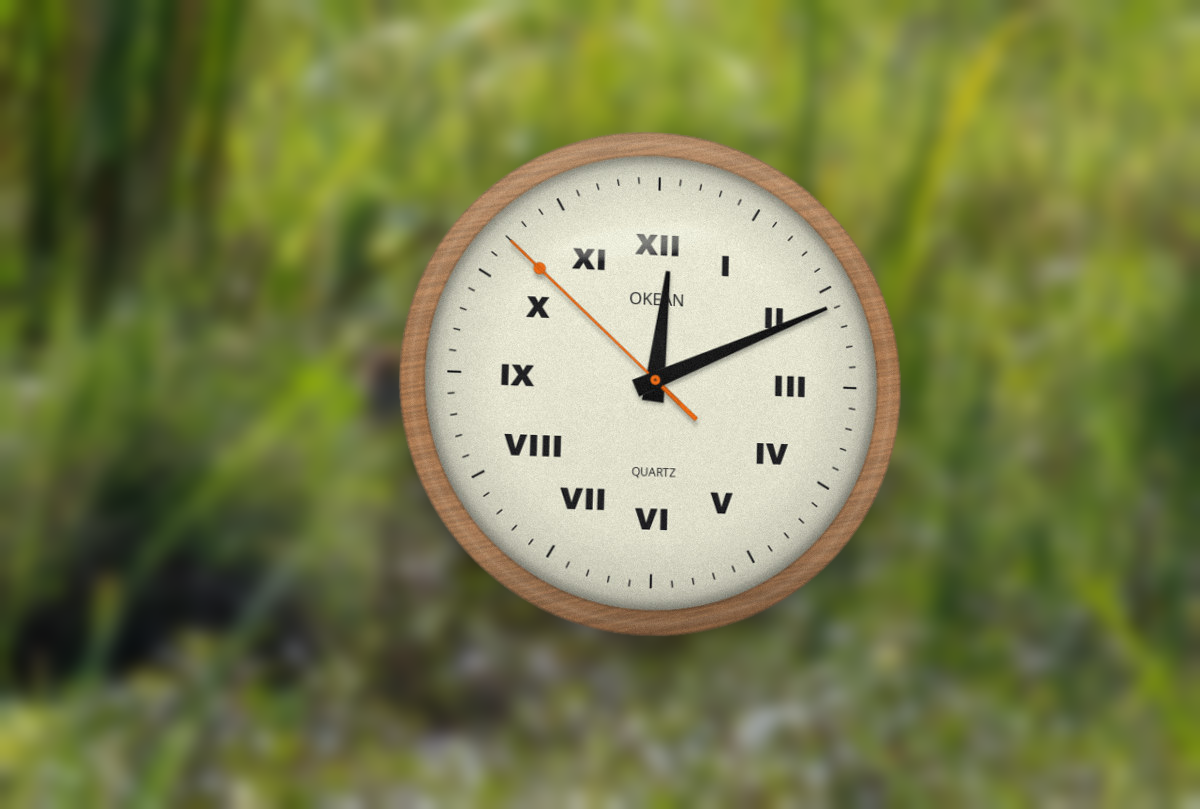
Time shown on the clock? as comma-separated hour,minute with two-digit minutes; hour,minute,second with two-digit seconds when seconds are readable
12,10,52
